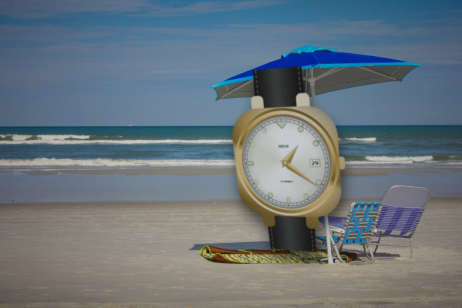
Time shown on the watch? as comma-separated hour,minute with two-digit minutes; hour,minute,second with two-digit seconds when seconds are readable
1,21
